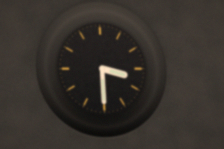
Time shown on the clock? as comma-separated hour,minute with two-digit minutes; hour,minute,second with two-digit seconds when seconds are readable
3,30
